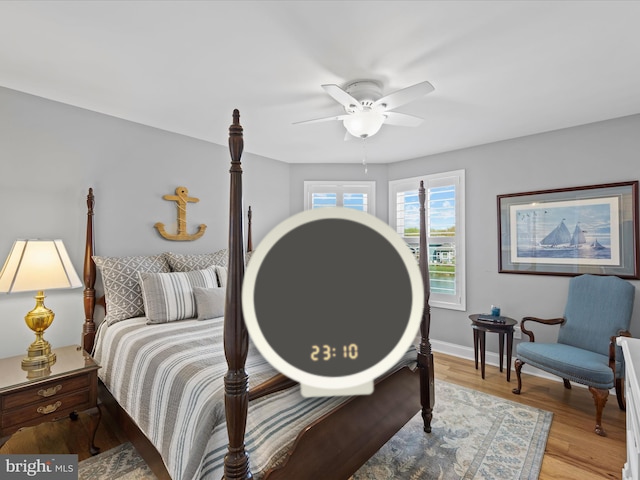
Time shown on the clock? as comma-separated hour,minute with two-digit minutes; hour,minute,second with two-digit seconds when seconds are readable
23,10
